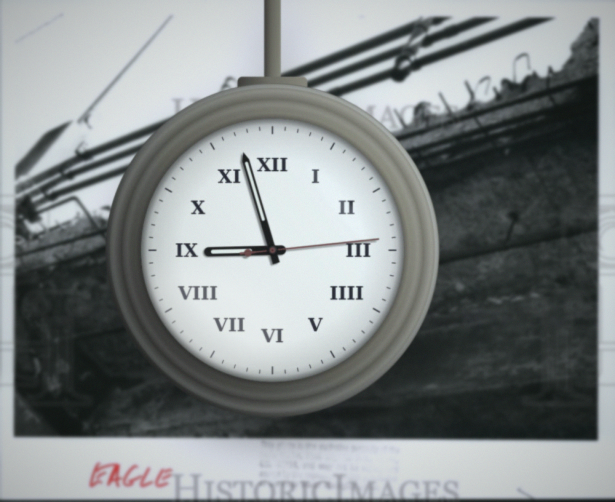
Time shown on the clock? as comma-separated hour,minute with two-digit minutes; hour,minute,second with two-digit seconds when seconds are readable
8,57,14
